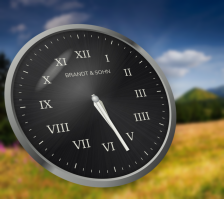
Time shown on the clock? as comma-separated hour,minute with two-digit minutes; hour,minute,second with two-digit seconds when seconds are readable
5,27
